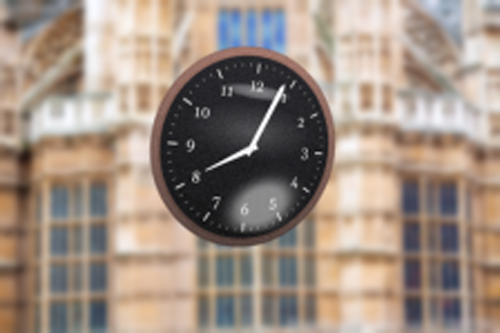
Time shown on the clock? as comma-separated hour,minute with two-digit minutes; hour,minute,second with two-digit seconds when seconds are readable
8,04
